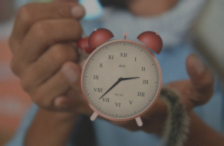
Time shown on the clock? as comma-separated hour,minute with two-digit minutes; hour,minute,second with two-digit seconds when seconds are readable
2,37
